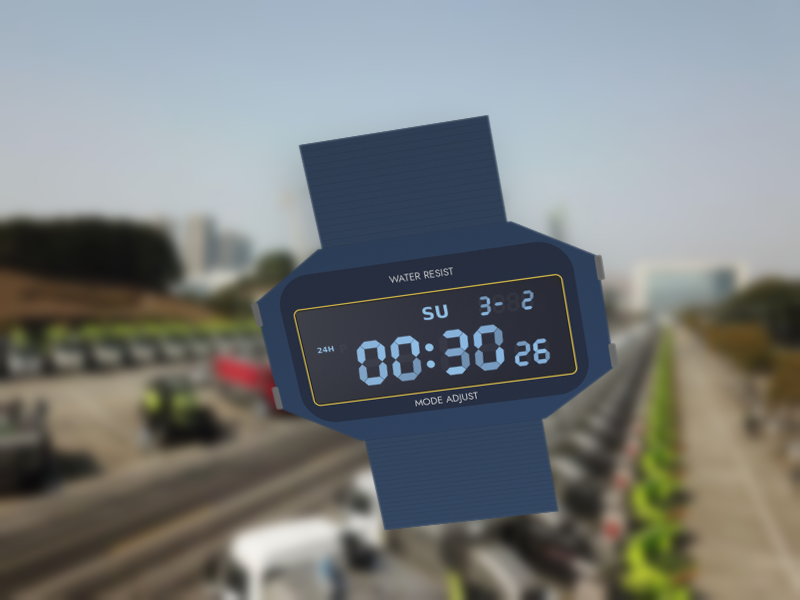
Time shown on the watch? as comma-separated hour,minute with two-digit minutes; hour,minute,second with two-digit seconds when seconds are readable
0,30,26
